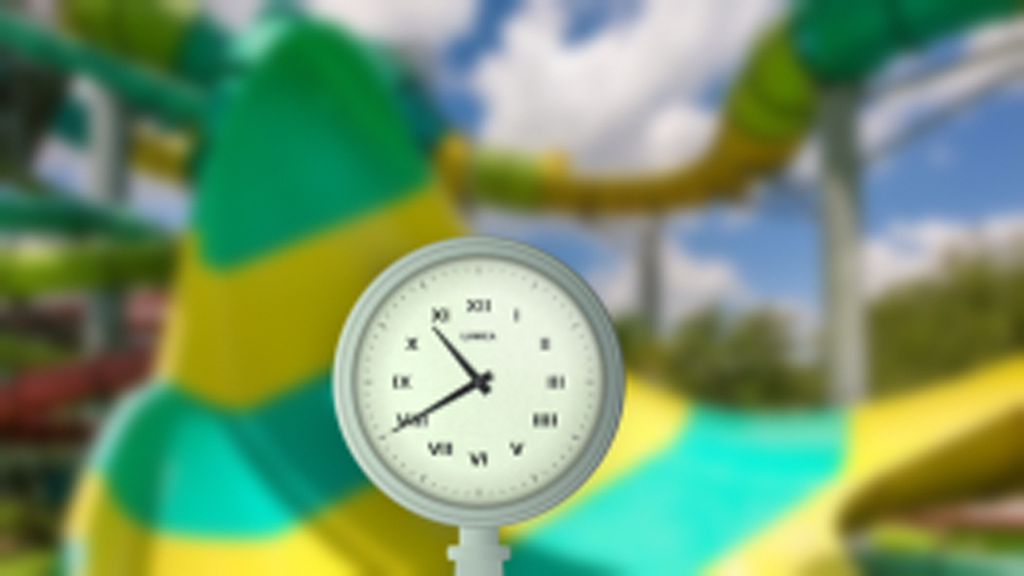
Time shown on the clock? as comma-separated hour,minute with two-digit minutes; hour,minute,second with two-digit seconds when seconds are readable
10,40
